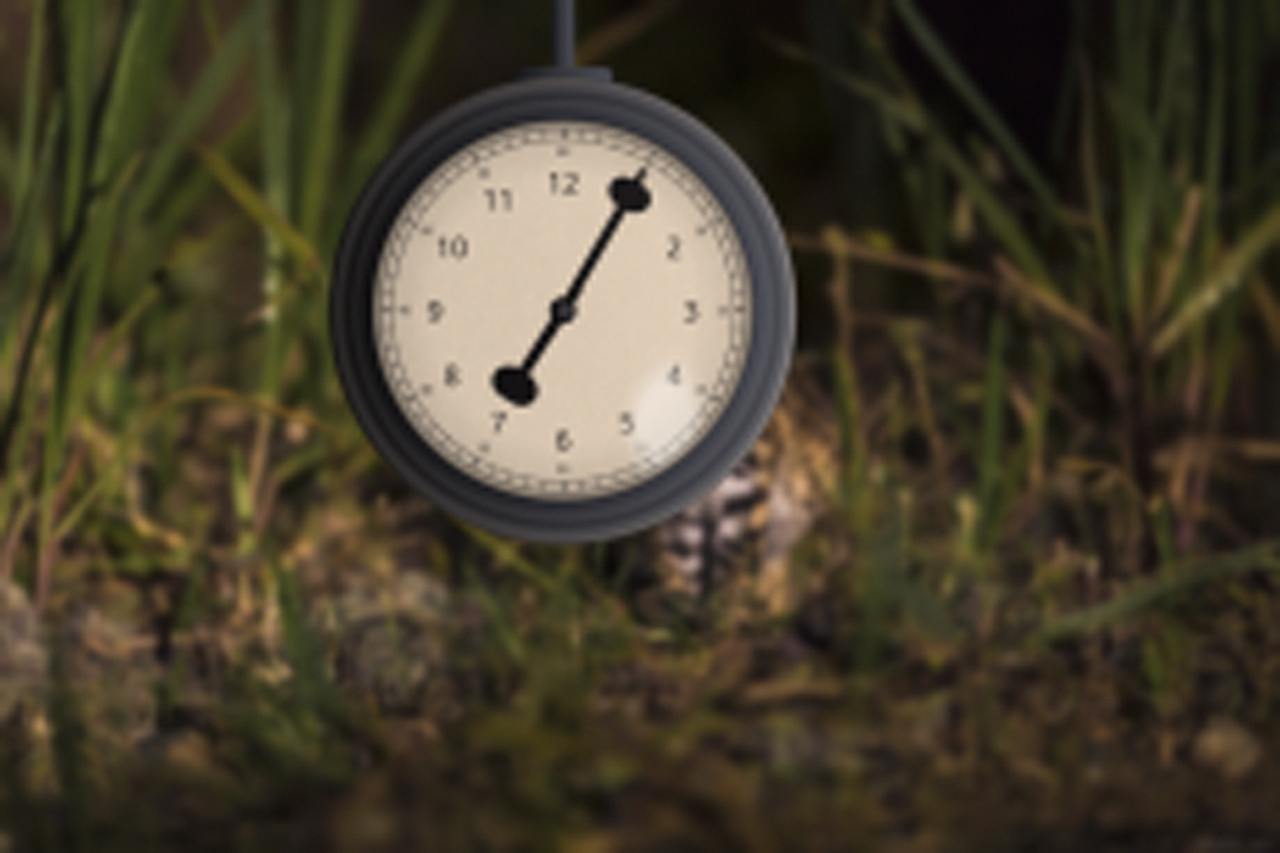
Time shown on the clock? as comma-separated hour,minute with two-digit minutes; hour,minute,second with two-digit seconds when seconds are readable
7,05
